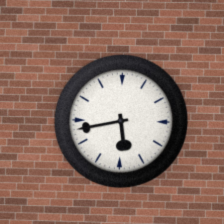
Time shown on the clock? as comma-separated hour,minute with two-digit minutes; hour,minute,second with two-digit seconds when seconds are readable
5,43
